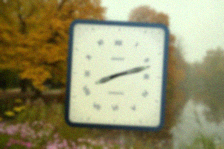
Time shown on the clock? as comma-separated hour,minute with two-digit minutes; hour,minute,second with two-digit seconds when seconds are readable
8,12
